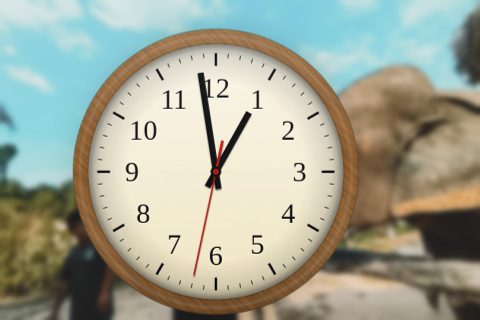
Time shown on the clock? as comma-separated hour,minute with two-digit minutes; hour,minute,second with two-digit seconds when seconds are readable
12,58,32
